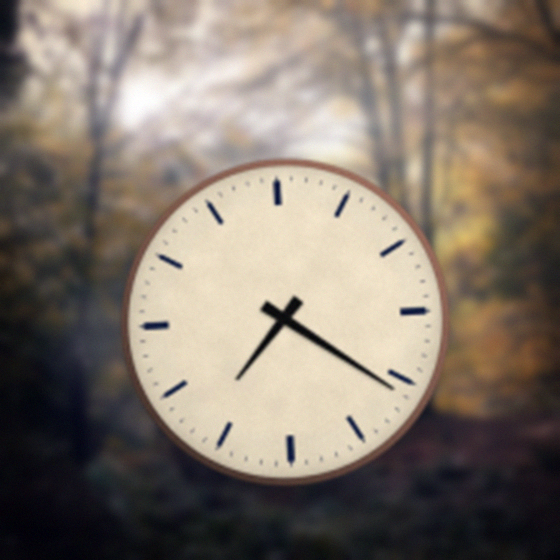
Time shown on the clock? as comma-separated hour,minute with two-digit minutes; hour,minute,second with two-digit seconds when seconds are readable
7,21
